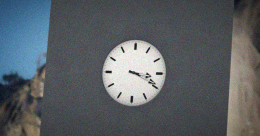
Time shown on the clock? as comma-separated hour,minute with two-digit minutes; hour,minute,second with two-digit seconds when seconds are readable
3,19
